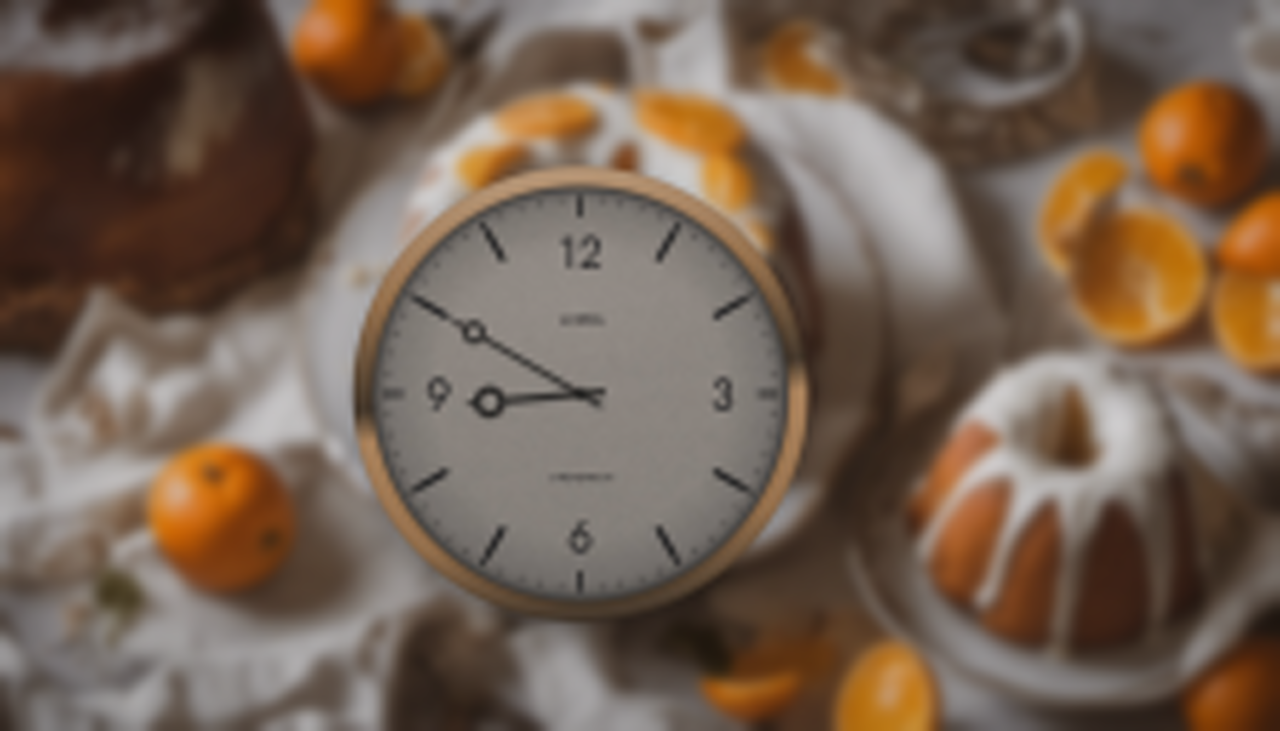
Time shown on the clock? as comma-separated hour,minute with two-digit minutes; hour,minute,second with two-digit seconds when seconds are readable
8,50
